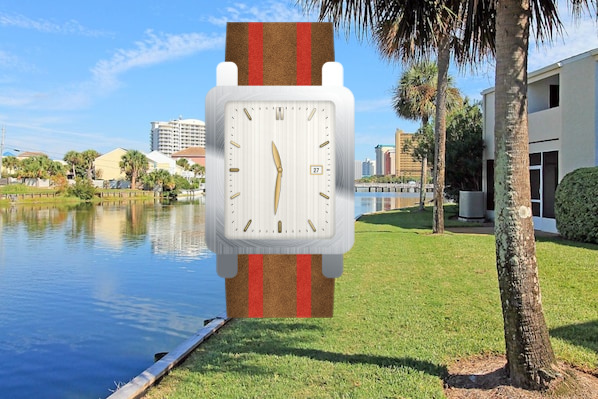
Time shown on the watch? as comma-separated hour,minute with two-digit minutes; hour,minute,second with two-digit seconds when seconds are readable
11,31
